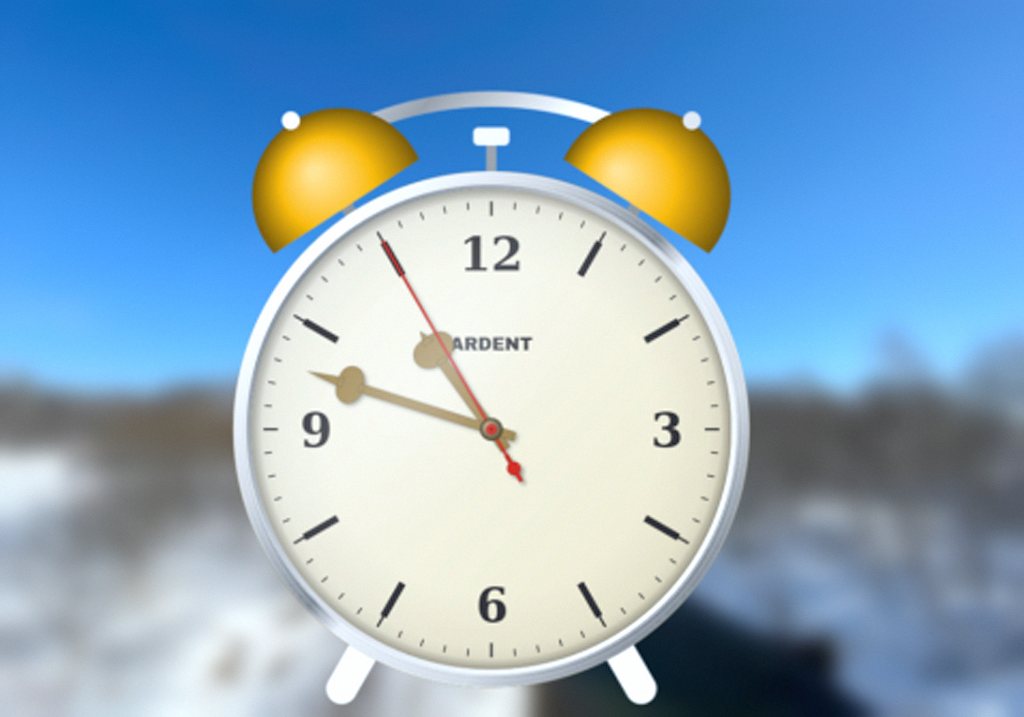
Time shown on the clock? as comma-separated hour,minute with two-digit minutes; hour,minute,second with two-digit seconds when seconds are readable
10,47,55
